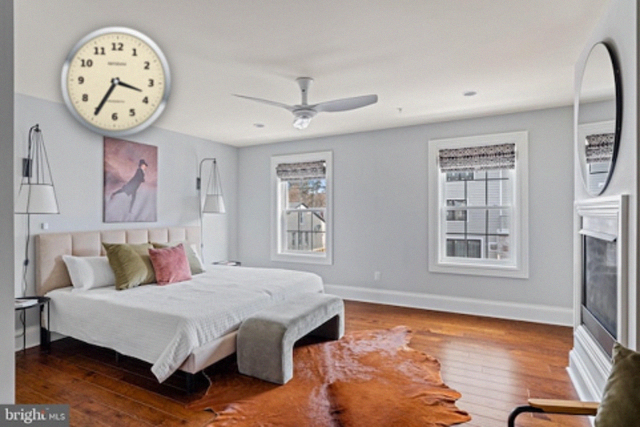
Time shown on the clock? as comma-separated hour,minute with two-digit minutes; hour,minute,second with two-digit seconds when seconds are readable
3,35
